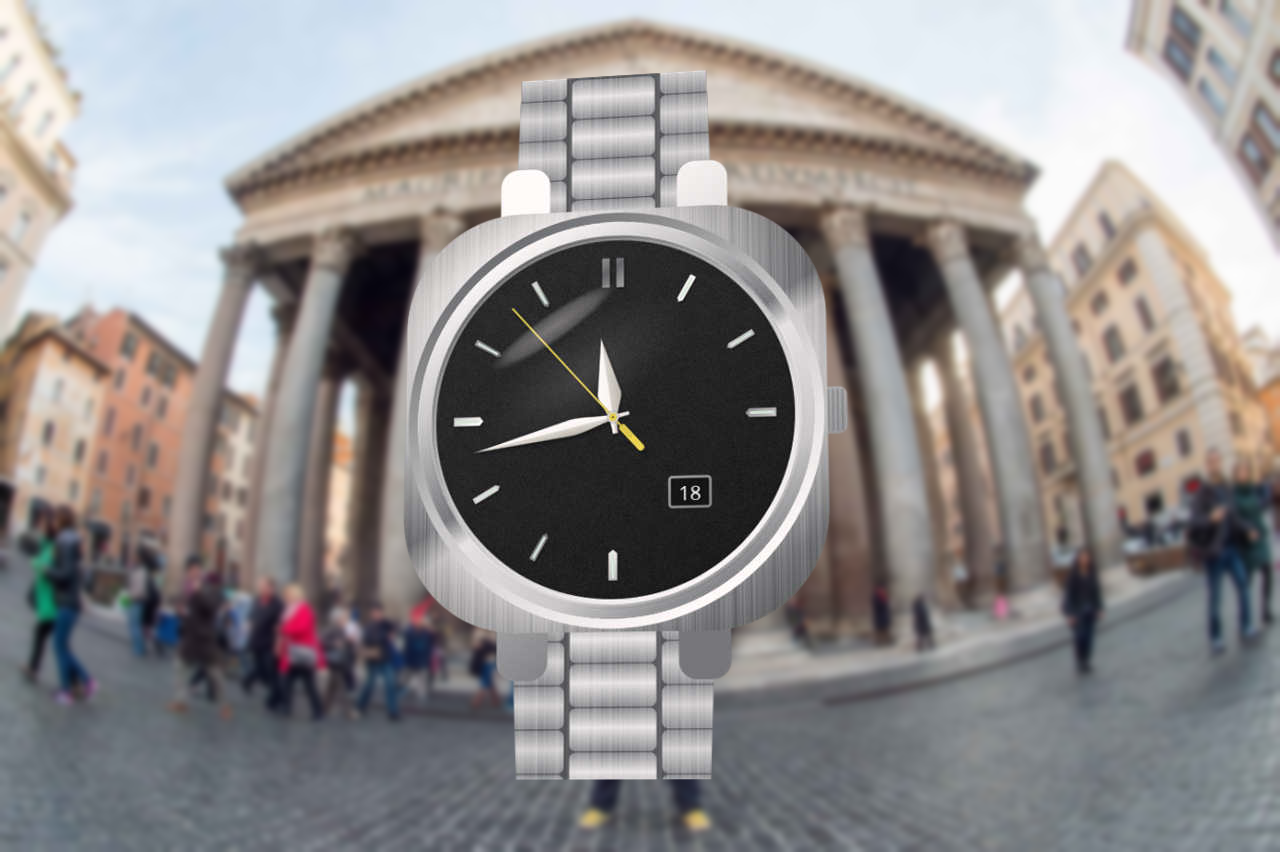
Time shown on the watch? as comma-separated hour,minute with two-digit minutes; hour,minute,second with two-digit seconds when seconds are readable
11,42,53
